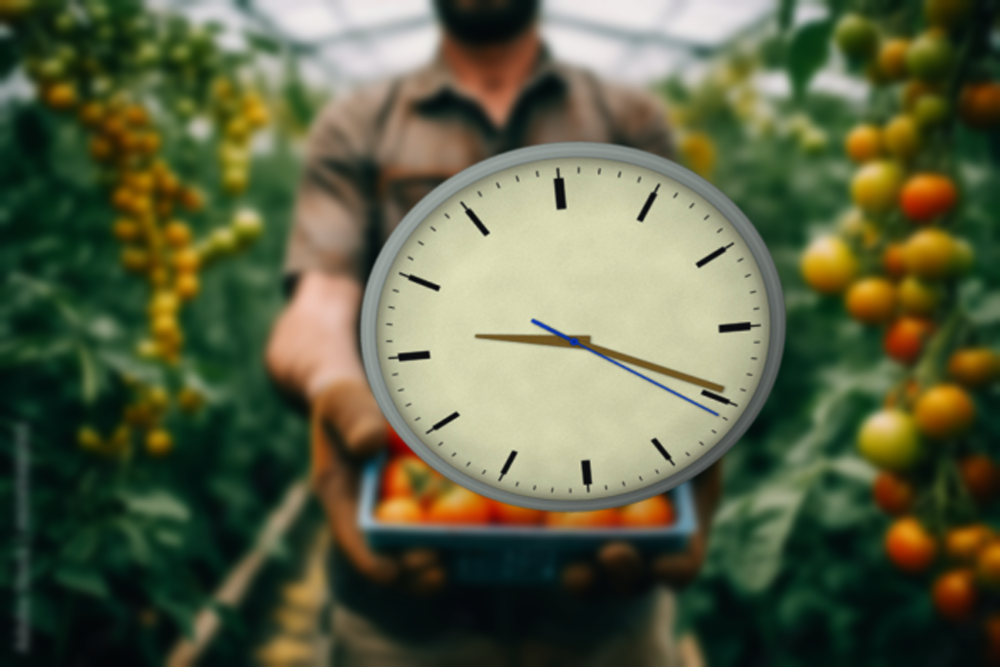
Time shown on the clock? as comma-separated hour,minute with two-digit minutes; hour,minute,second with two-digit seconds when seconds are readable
9,19,21
